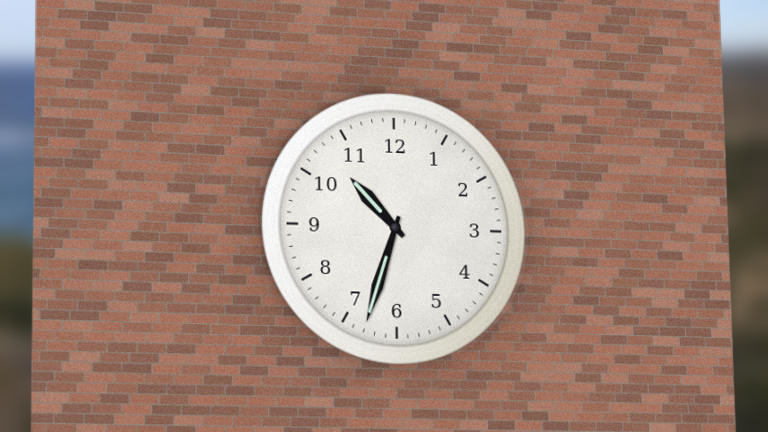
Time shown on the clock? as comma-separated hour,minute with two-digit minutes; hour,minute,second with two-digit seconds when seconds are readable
10,33
